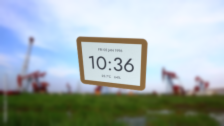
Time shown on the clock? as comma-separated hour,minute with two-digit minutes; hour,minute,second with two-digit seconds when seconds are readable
10,36
